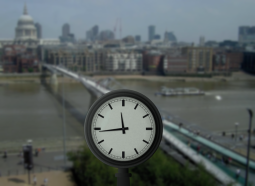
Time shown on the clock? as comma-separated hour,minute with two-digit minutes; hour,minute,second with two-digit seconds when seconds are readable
11,44
